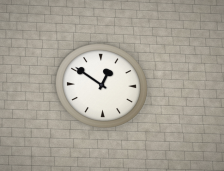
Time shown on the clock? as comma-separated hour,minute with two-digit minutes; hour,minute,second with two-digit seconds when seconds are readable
12,51
